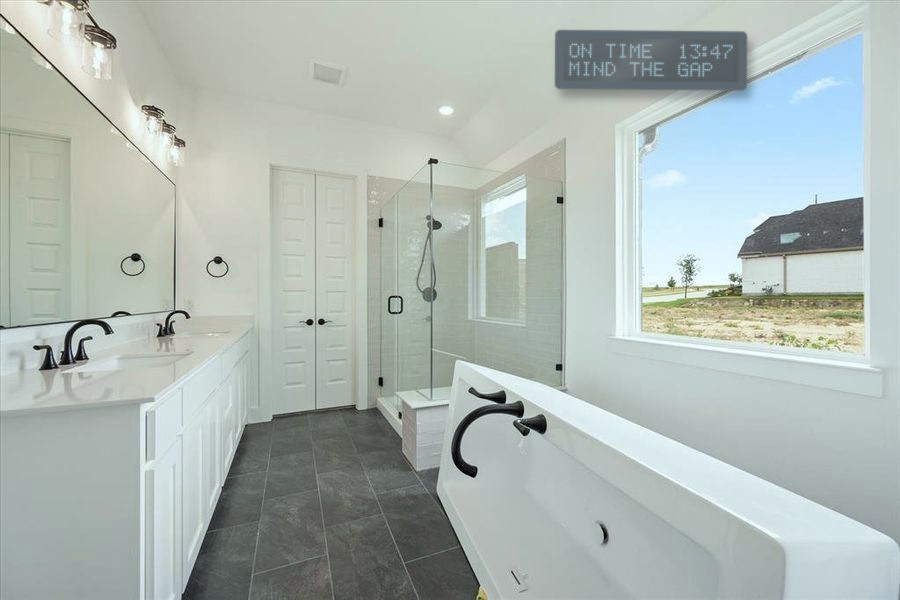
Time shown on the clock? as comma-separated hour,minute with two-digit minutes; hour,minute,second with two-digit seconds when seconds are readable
13,47
